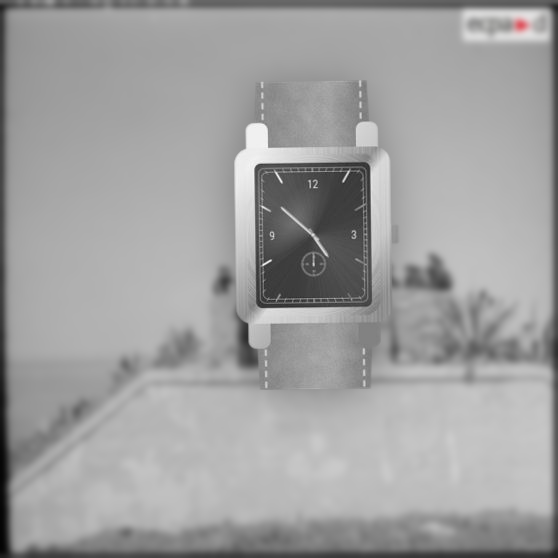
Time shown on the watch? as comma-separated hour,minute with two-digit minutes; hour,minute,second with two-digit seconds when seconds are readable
4,52
